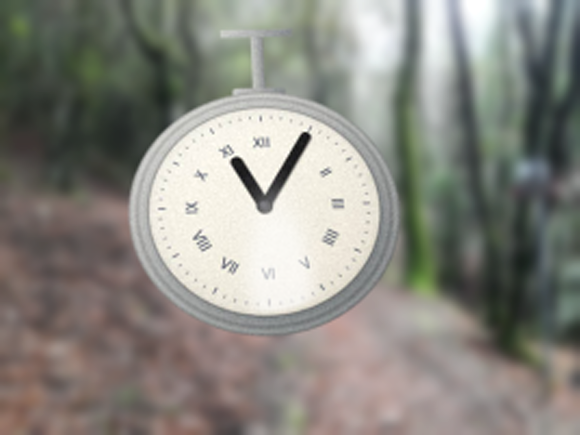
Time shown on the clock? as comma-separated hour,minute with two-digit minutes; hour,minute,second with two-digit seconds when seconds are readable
11,05
